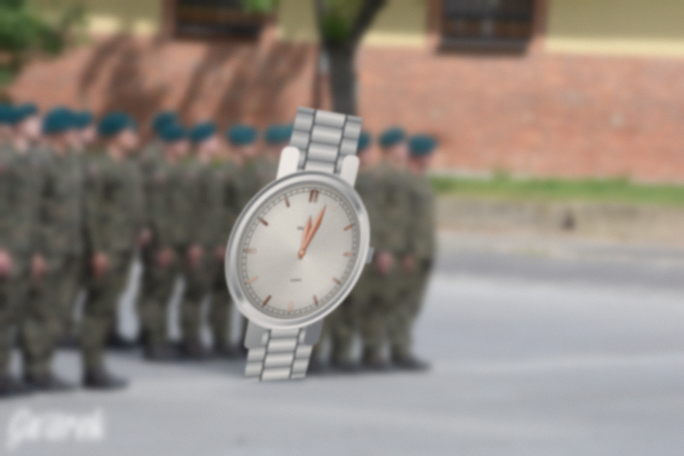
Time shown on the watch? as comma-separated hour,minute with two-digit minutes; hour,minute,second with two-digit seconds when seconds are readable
12,03
